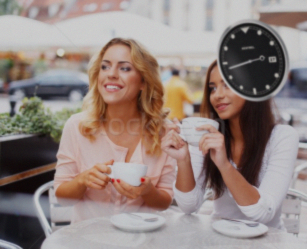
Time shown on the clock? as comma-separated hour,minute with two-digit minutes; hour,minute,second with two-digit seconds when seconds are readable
2,43
